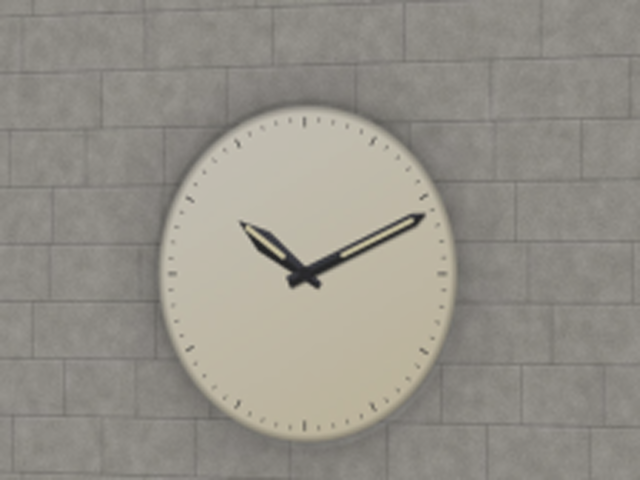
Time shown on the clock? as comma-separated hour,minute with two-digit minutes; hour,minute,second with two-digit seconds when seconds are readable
10,11
